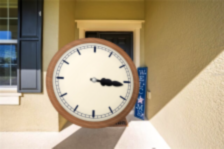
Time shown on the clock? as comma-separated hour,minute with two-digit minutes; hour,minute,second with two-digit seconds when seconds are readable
3,16
